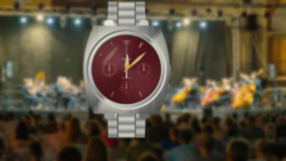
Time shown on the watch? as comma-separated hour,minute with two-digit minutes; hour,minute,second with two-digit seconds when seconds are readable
12,08
